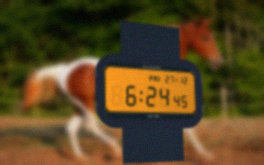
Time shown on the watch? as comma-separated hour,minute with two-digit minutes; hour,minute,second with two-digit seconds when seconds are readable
6,24,45
